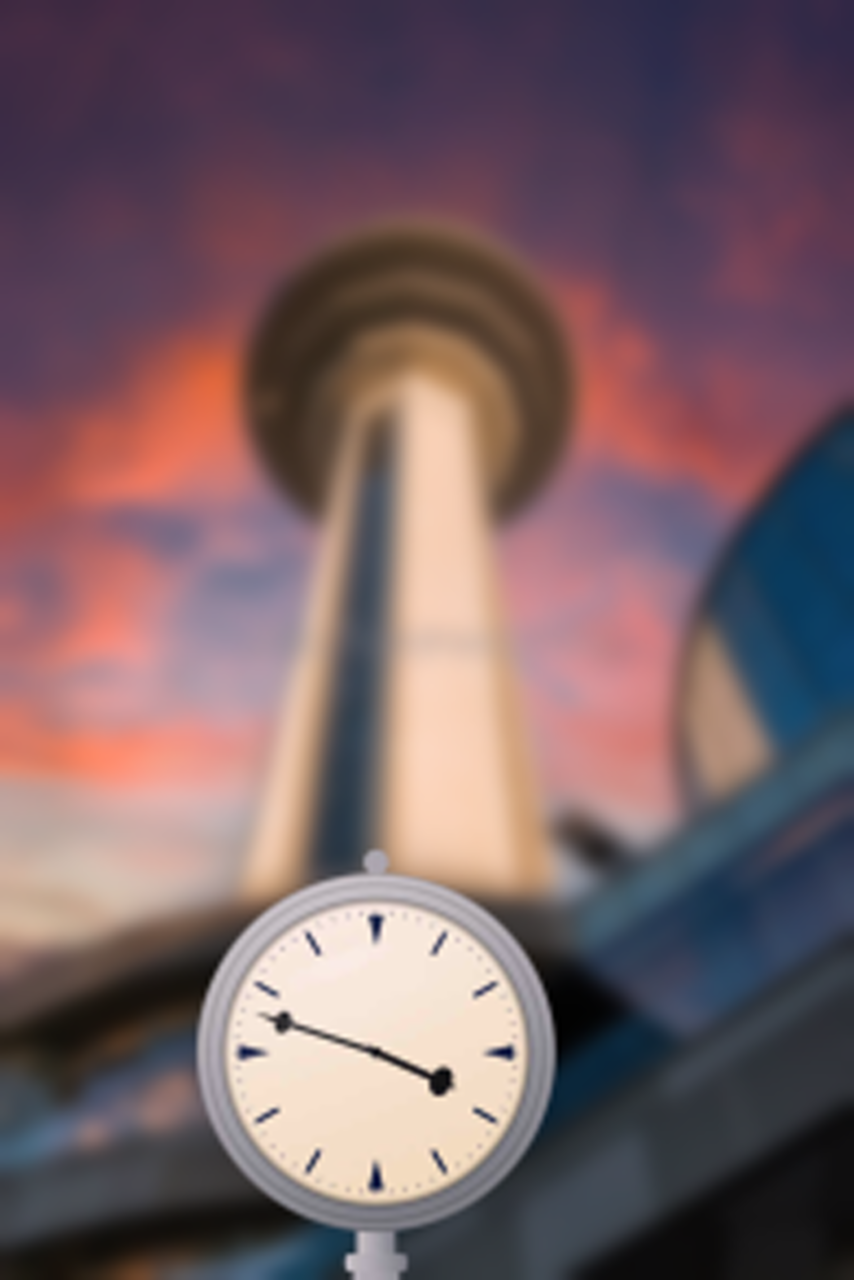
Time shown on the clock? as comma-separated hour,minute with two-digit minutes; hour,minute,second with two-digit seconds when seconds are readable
3,48
